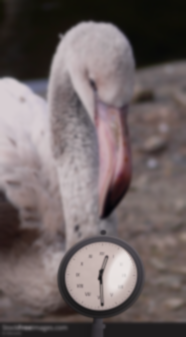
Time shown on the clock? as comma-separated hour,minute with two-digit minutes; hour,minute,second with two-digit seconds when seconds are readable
12,29
